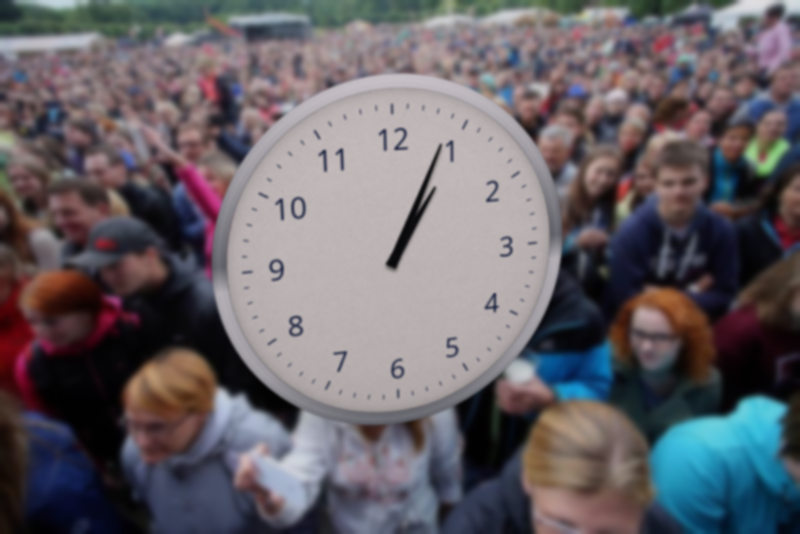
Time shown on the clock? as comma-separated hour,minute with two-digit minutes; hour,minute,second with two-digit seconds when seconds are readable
1,04
